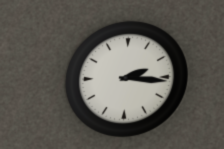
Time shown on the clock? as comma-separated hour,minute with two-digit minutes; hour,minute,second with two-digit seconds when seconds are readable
2,16
